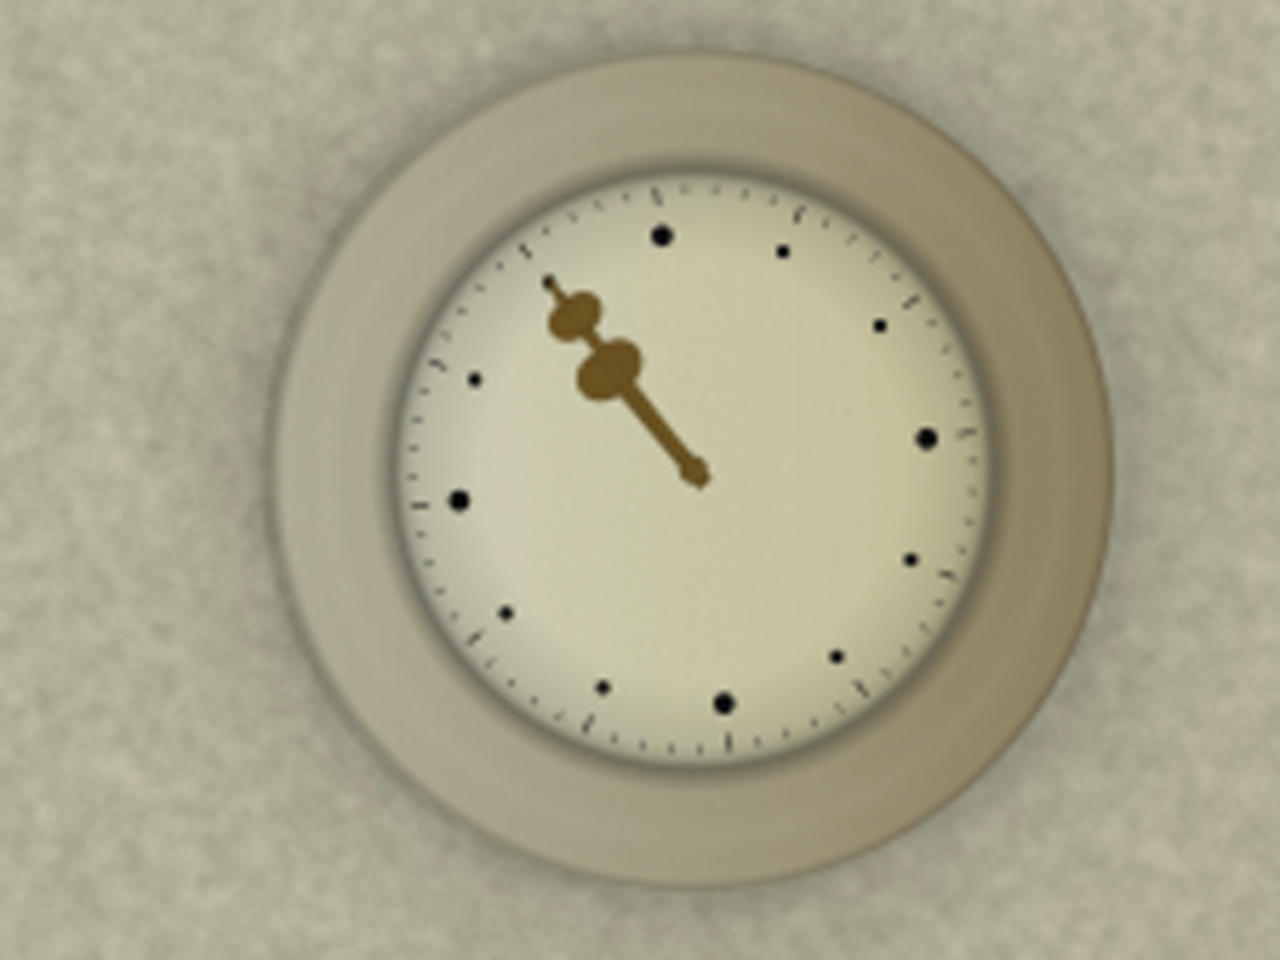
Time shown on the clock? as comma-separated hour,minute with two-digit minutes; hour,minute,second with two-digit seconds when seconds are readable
10,55
